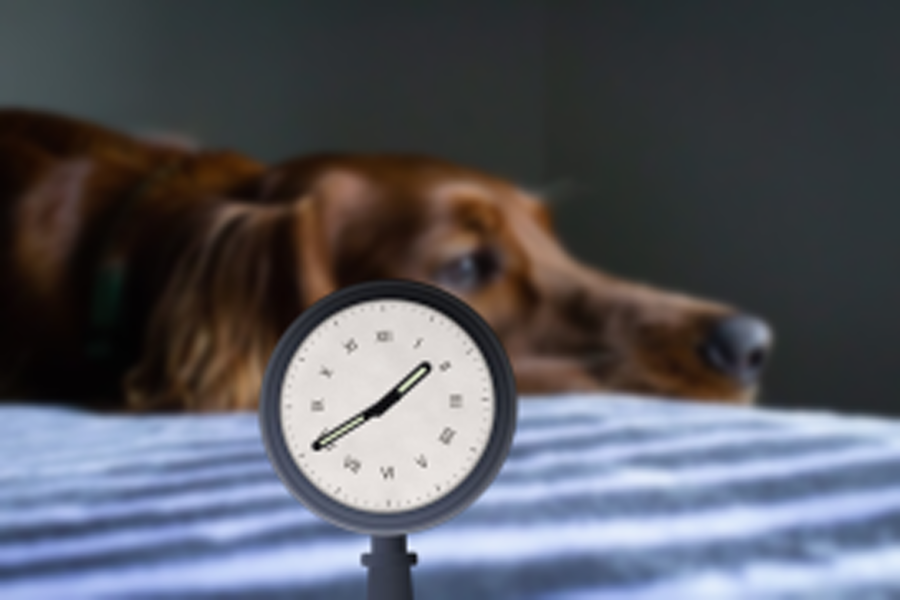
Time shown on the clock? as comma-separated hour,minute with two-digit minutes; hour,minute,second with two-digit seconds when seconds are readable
1,40
